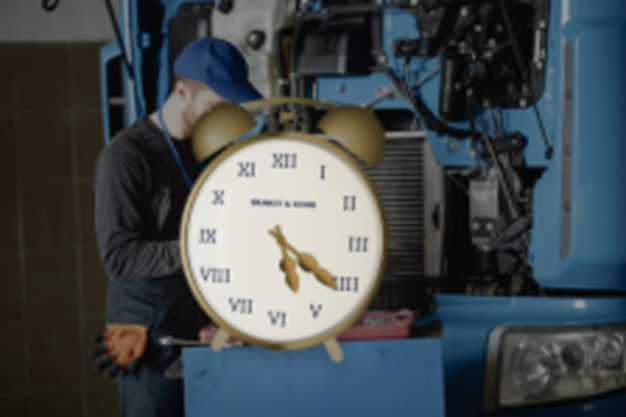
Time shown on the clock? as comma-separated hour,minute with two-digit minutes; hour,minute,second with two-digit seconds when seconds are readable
5,21
